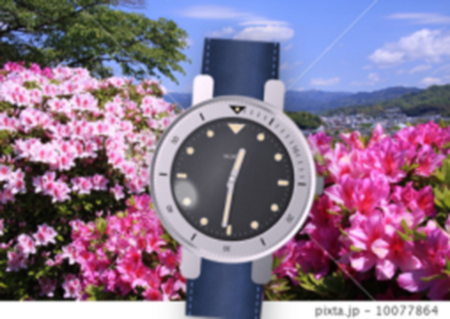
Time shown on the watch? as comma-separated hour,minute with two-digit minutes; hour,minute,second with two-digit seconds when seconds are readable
12,31
